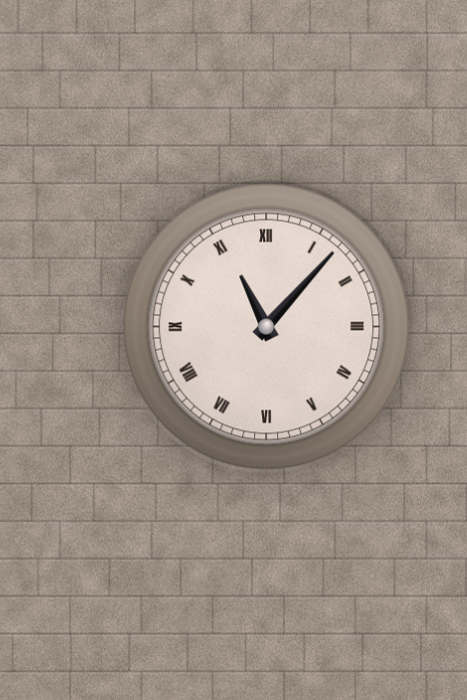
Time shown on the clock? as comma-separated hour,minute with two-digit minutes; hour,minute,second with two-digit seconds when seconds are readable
11,07
